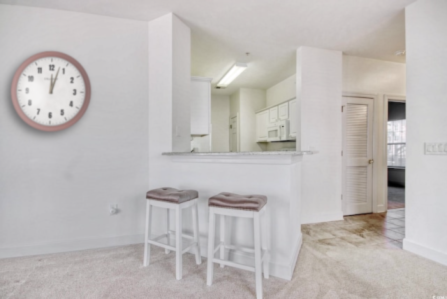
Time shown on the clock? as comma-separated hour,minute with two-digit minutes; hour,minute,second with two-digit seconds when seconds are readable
12,03
